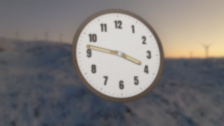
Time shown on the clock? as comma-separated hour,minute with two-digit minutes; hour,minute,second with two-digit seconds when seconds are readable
3,47
